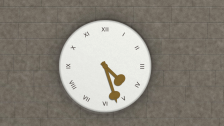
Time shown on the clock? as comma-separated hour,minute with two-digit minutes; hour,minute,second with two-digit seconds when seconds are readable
4,27
